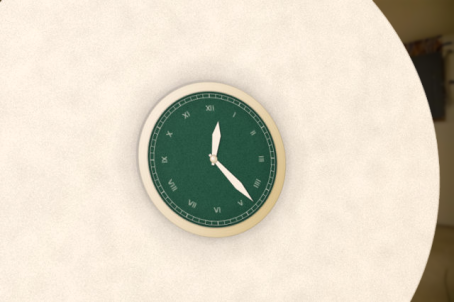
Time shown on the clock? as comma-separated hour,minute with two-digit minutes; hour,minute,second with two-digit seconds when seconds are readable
12,23
